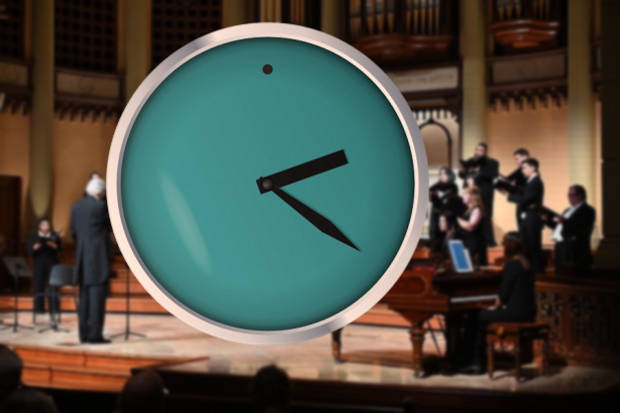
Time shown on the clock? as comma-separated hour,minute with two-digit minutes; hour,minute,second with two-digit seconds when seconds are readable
2,21
